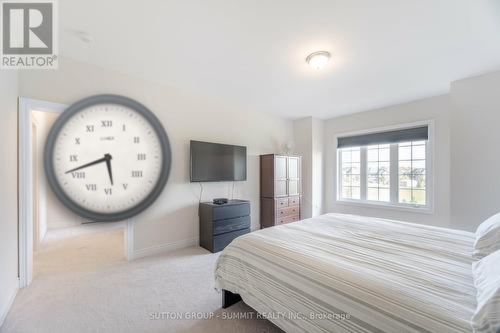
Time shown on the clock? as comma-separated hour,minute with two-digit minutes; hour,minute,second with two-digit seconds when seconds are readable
5,42
